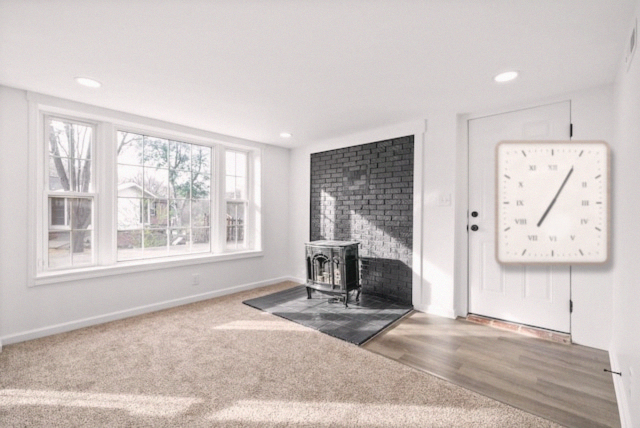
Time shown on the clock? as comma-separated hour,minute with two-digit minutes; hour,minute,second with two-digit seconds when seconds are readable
7,05
